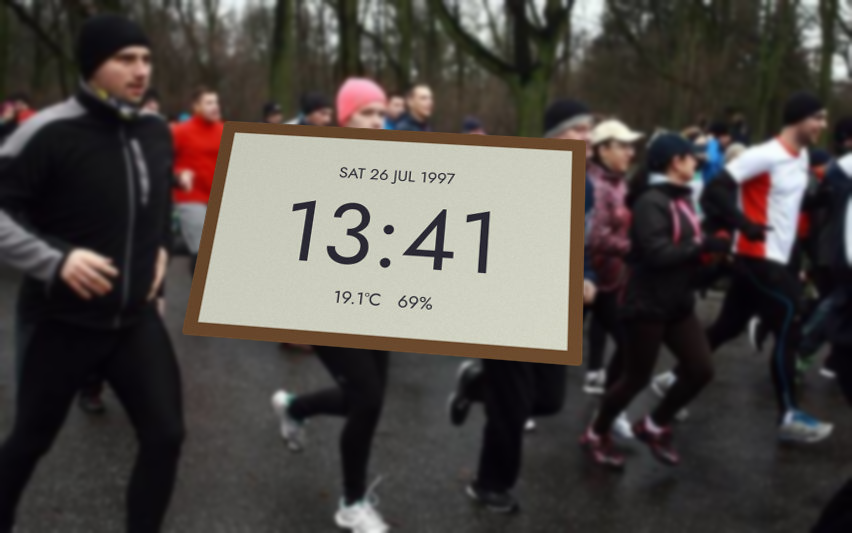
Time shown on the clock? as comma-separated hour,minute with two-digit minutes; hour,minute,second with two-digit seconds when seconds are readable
13,41
